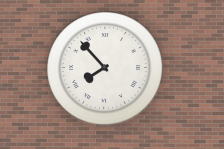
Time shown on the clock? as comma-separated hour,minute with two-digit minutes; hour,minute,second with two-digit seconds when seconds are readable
7,53
